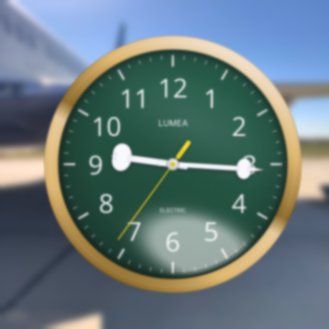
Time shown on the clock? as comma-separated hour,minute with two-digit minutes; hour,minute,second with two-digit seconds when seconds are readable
9,15,36
